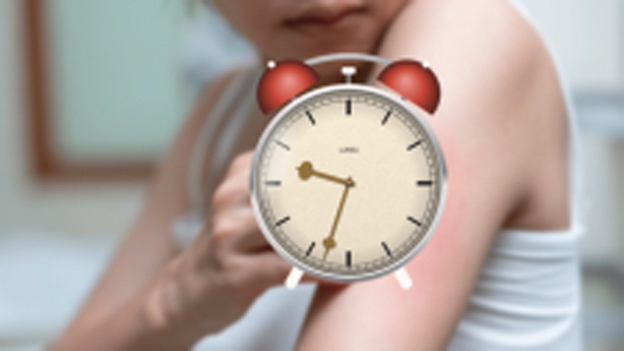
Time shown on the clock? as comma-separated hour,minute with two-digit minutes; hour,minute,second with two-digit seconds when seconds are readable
9,33
